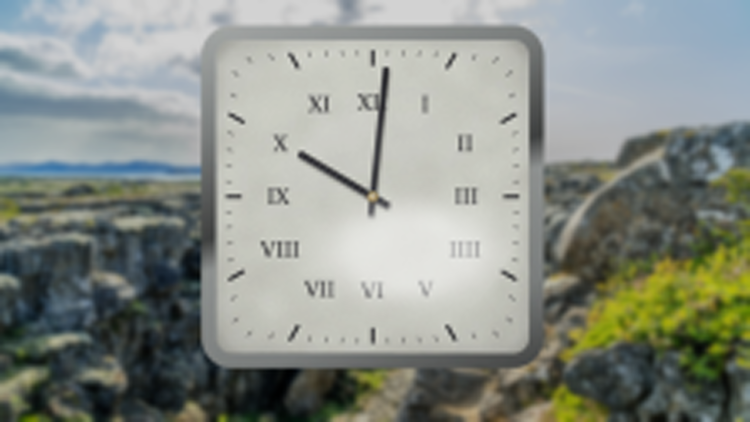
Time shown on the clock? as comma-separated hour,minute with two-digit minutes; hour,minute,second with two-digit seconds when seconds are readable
10,01
